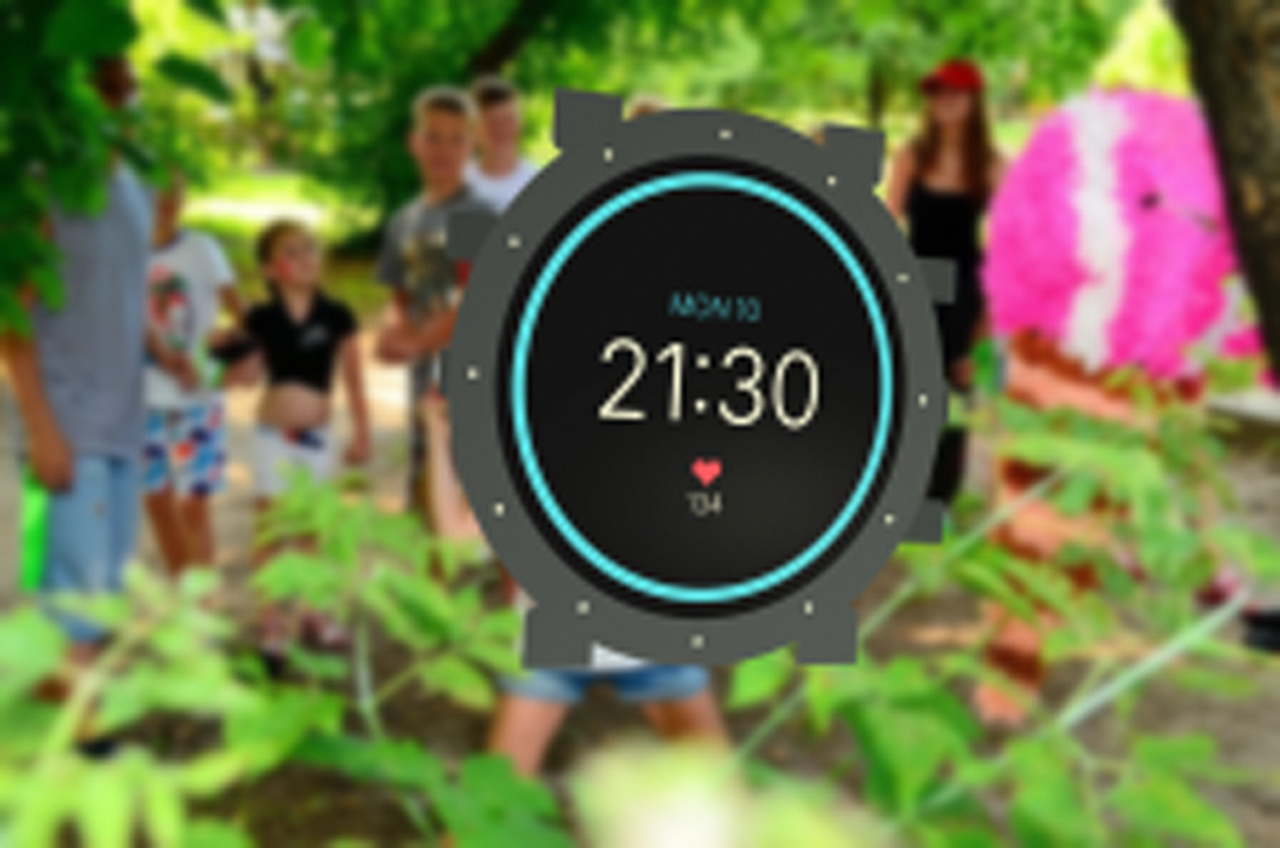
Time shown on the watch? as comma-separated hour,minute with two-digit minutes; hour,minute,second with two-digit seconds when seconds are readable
21,30
